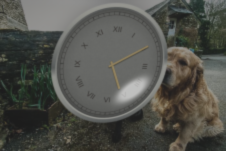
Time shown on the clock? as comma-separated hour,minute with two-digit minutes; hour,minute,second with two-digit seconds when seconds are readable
5,10
